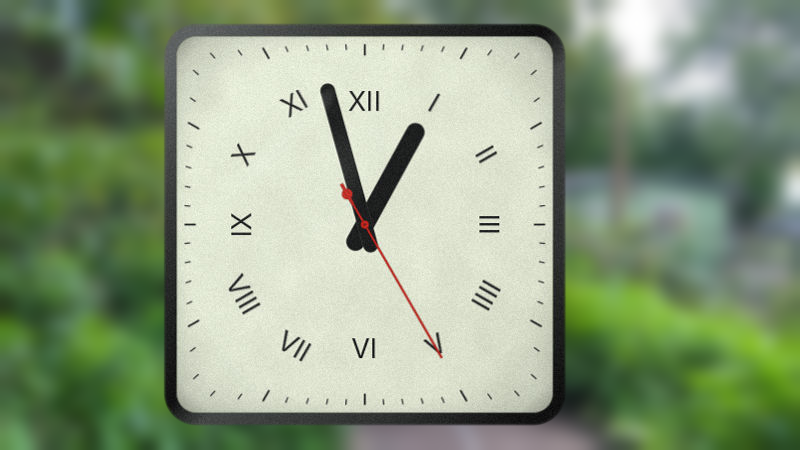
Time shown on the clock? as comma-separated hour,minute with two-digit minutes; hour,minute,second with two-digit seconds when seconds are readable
12,57,25
